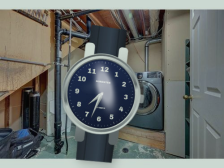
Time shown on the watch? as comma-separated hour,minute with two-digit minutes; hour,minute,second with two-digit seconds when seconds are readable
7,33
